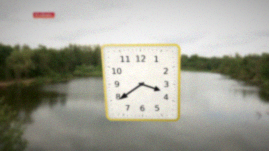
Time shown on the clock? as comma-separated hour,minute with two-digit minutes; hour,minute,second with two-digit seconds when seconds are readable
3,39
